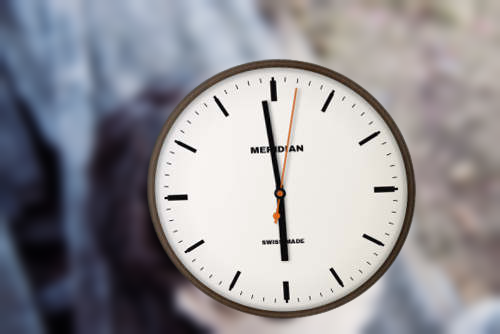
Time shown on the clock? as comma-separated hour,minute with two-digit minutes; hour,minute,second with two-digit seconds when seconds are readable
5,59,02
